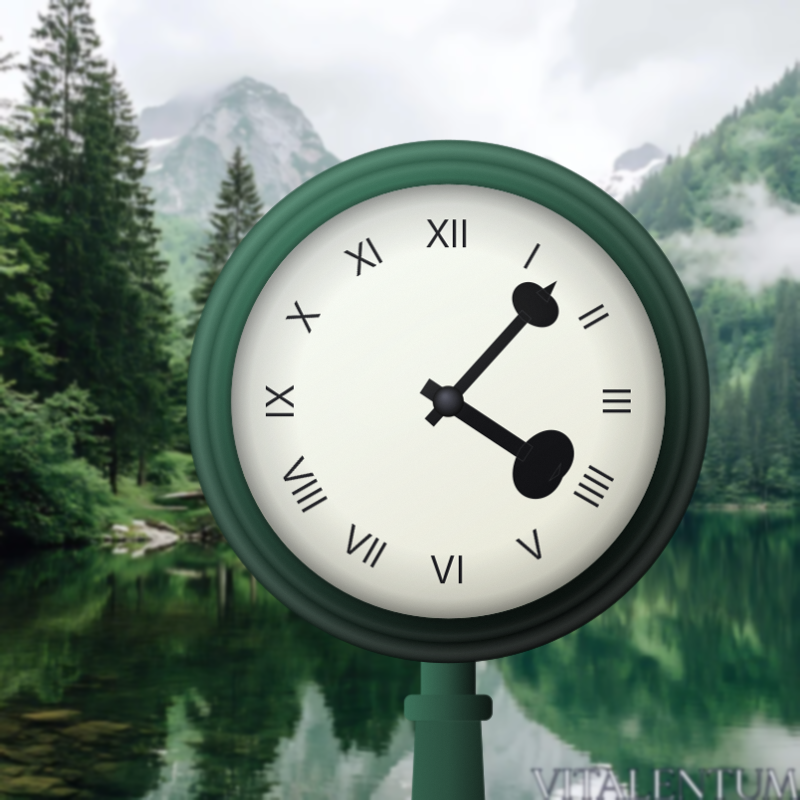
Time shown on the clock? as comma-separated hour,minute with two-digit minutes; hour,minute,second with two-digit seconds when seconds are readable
4,07
